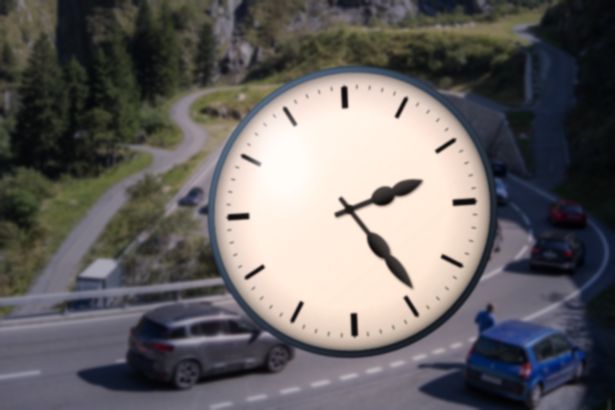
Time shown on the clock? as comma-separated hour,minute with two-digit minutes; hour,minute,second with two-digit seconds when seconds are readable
2,24
